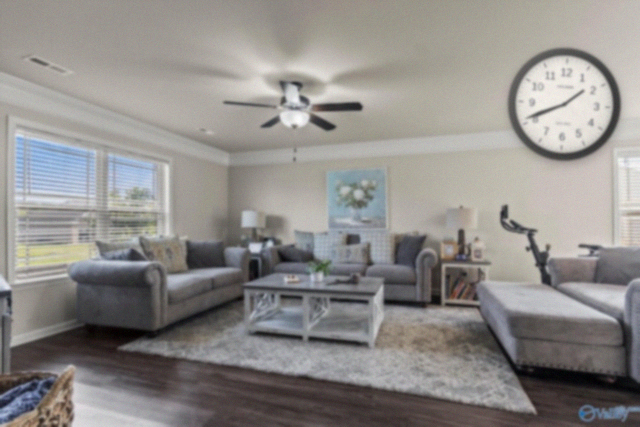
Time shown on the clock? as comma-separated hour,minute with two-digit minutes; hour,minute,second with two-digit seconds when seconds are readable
1,41
